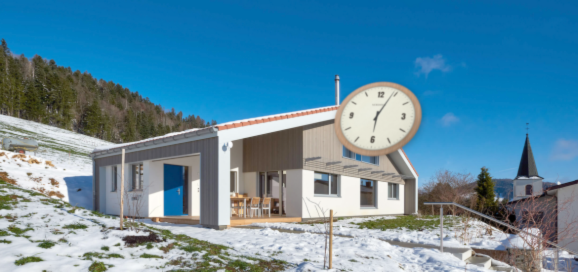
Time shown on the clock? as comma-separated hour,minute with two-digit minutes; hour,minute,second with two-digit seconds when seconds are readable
6,04
